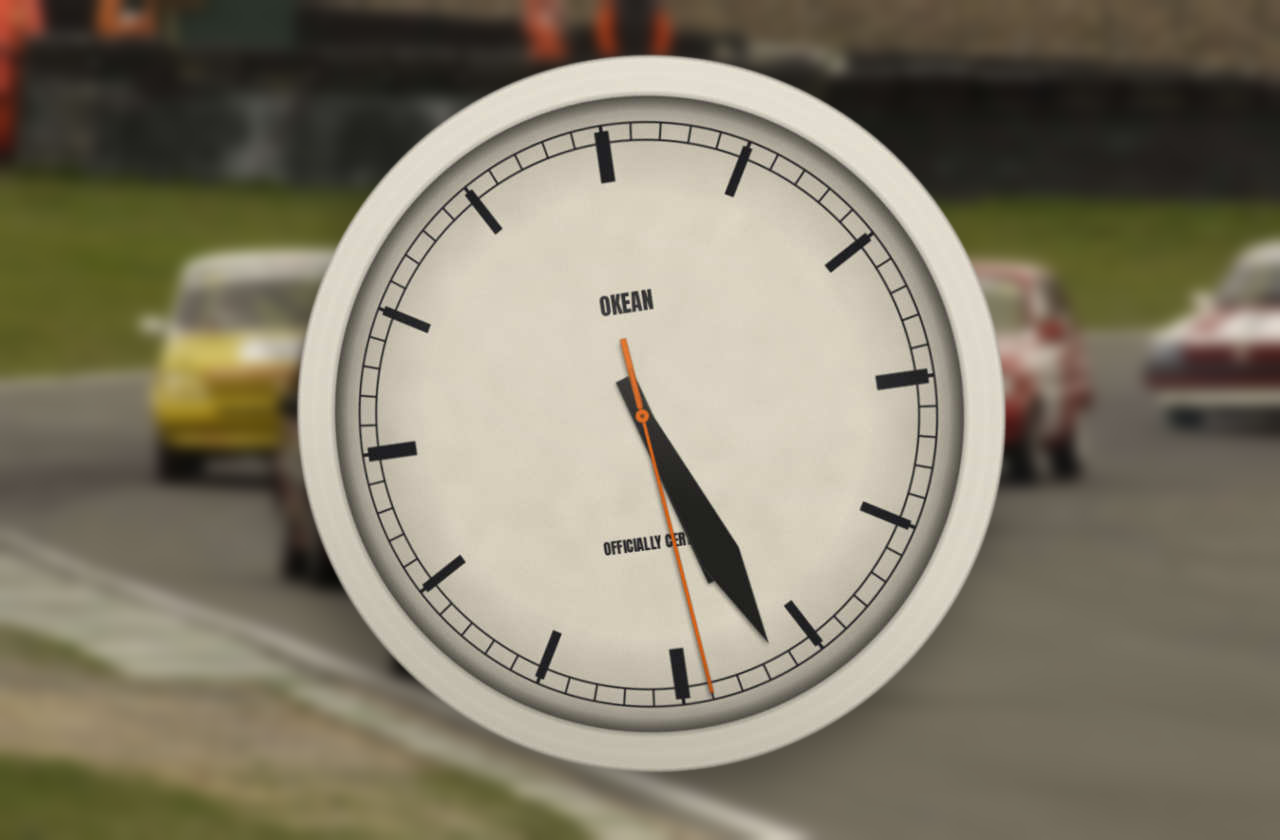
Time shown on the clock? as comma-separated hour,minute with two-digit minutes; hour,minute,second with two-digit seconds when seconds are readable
5,26,29
